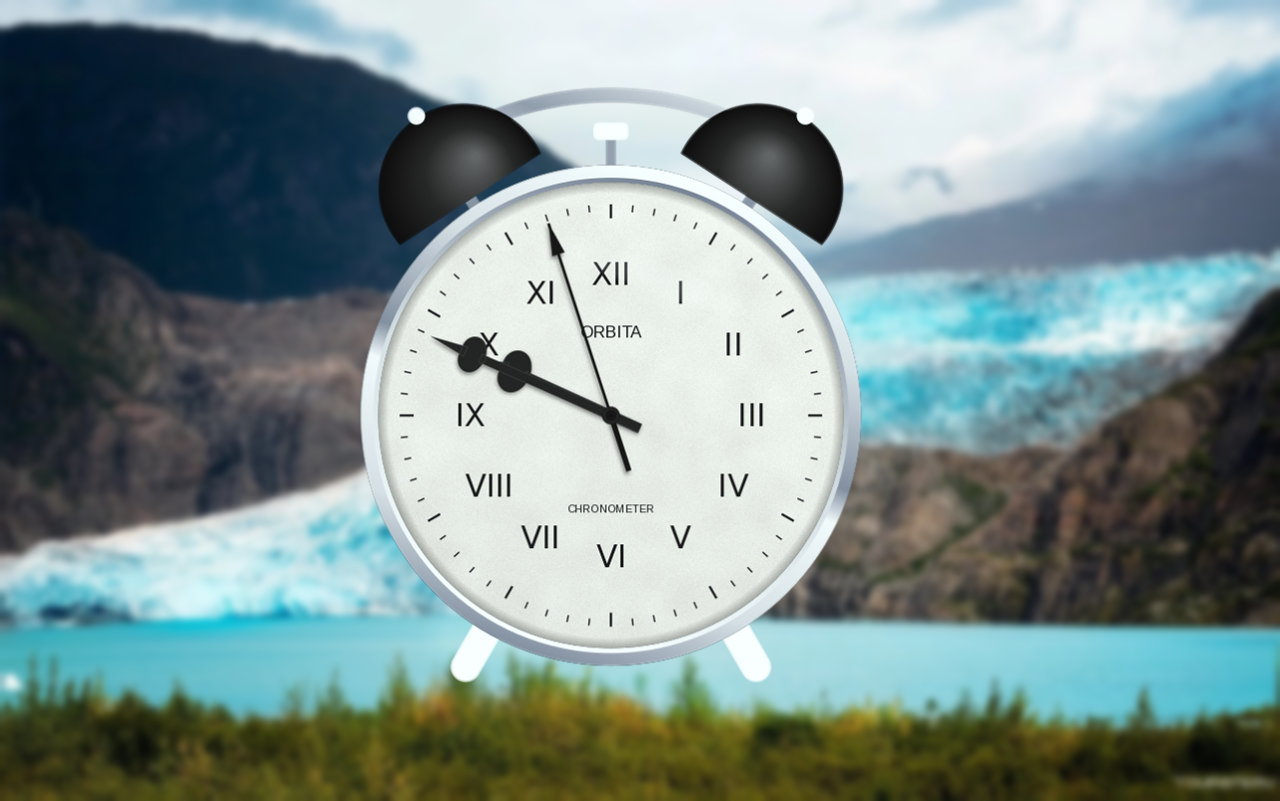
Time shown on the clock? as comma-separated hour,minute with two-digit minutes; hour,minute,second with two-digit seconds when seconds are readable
9,48,57
